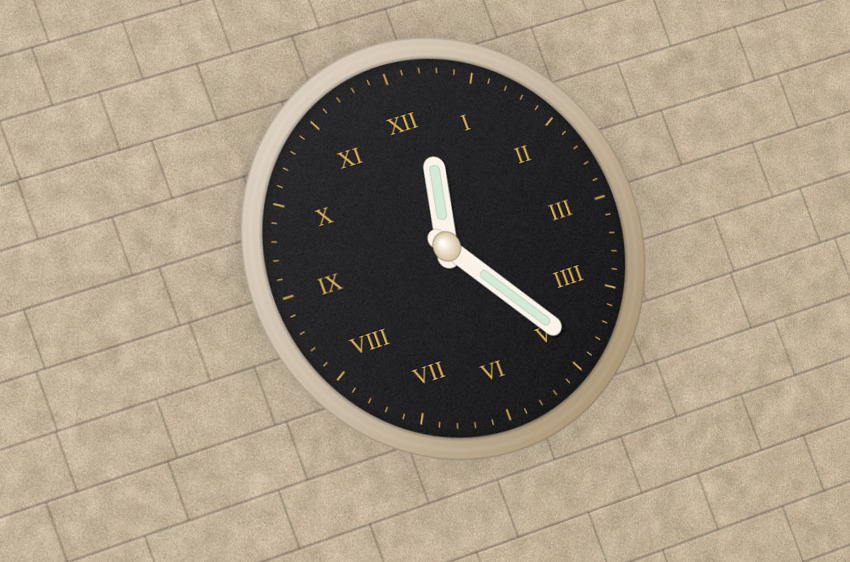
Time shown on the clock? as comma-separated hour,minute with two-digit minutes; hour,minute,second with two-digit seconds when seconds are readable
12,24
